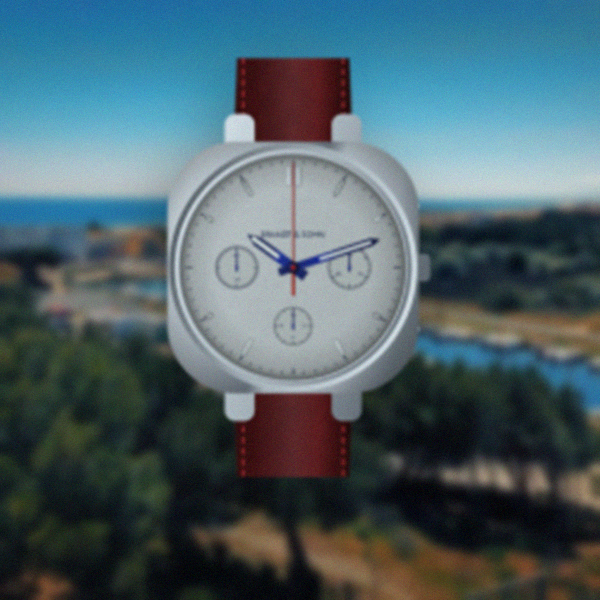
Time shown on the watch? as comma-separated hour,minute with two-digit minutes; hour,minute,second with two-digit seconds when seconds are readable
10,12
